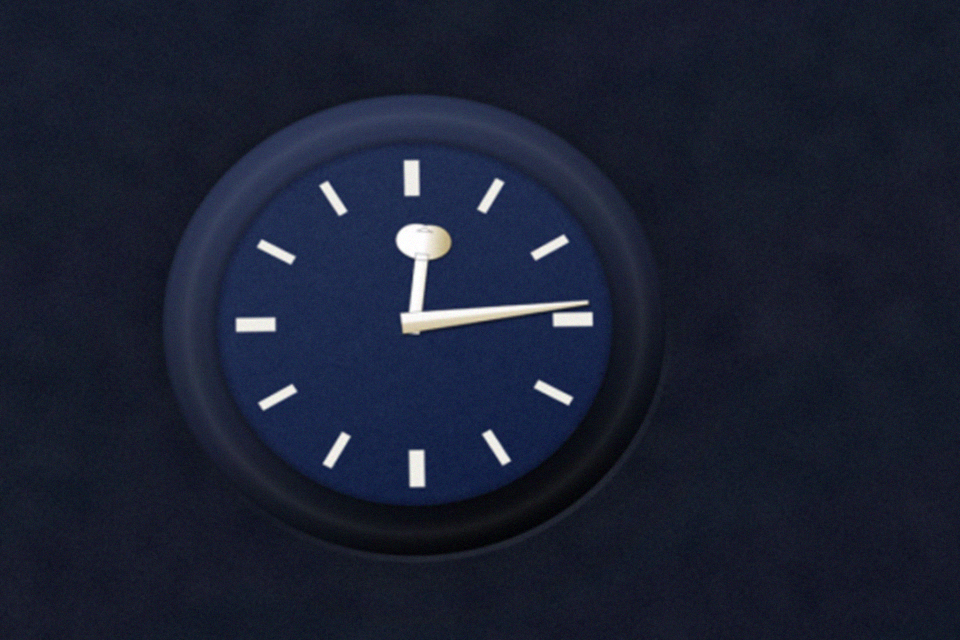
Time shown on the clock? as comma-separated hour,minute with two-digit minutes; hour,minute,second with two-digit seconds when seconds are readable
12,14
